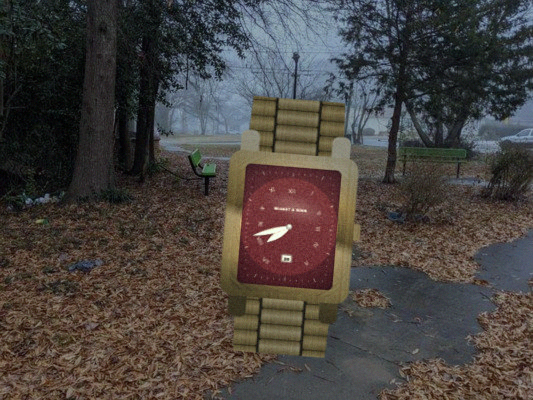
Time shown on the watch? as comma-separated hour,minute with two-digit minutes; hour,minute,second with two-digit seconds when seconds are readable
7,42
